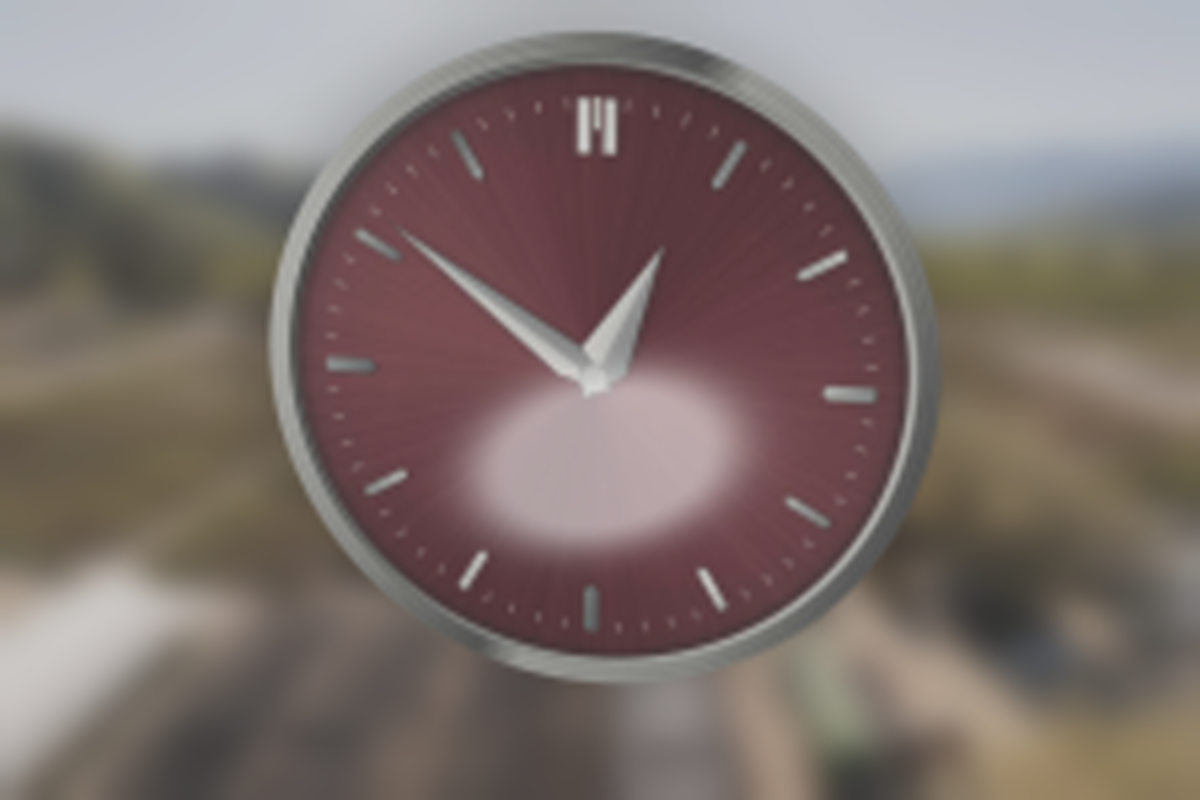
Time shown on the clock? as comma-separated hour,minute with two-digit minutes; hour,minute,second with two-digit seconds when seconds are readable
12,51
